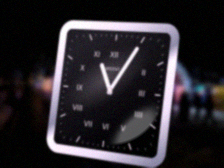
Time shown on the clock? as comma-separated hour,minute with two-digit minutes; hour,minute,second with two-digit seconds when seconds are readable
11,05
